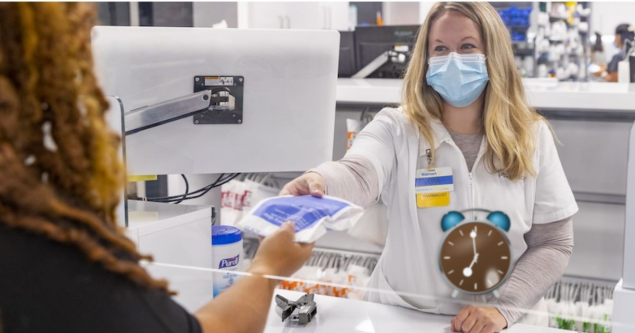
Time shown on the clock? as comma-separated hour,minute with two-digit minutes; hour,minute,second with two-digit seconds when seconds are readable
6,59
